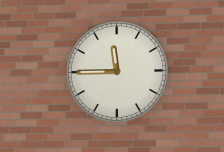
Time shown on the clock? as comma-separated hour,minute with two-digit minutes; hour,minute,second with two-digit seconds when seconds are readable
11,45
